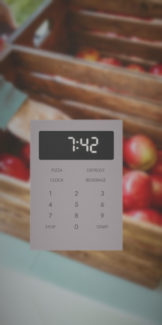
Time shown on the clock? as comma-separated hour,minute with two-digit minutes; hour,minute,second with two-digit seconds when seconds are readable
7,42
